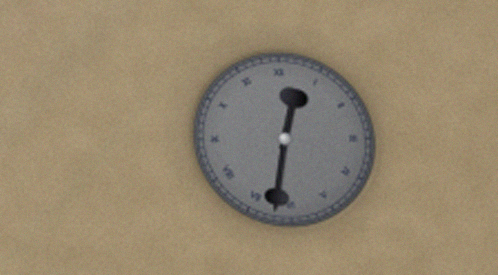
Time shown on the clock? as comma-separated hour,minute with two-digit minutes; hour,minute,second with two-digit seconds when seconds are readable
12,32
